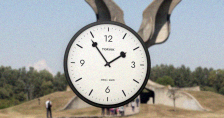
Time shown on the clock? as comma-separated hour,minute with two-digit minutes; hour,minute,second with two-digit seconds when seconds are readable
1,54
